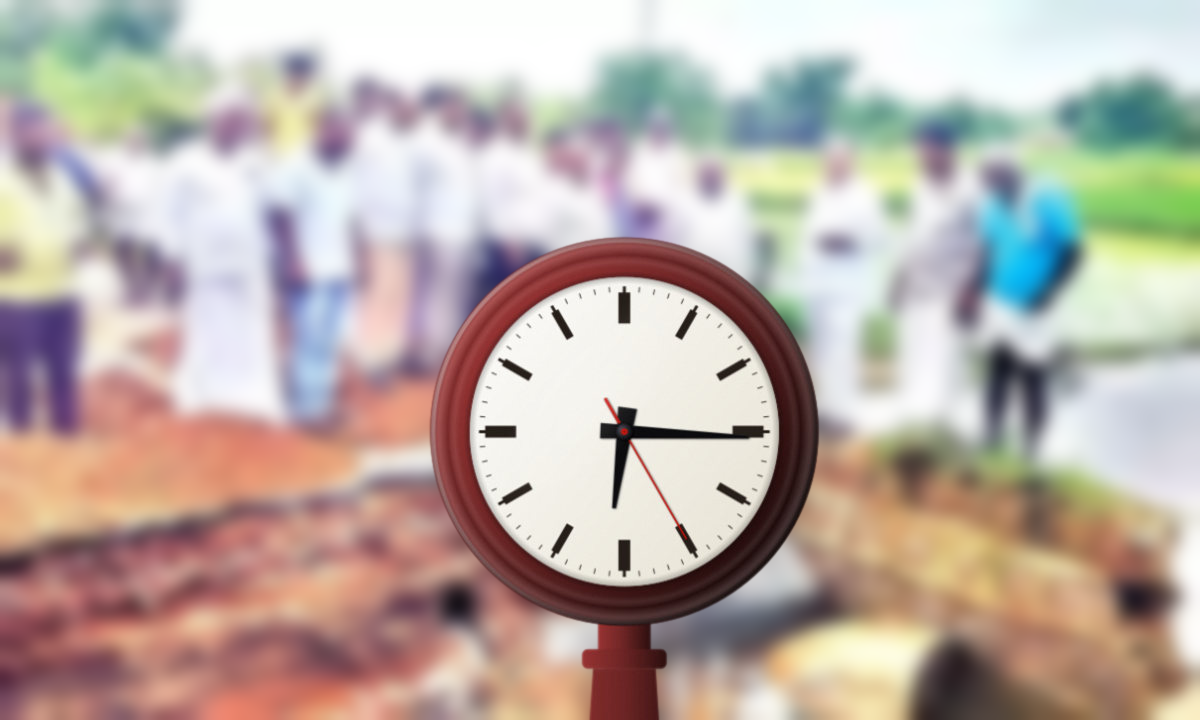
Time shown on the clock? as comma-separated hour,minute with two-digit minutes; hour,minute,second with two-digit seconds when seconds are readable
6,15,25
